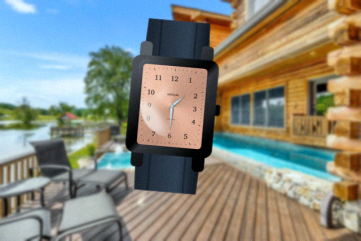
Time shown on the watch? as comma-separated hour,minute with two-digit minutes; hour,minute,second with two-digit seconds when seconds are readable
1,30
